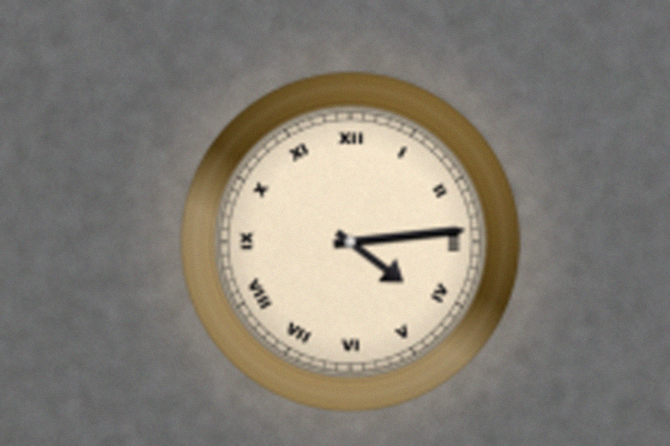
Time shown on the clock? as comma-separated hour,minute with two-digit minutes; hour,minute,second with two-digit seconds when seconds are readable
4,14
